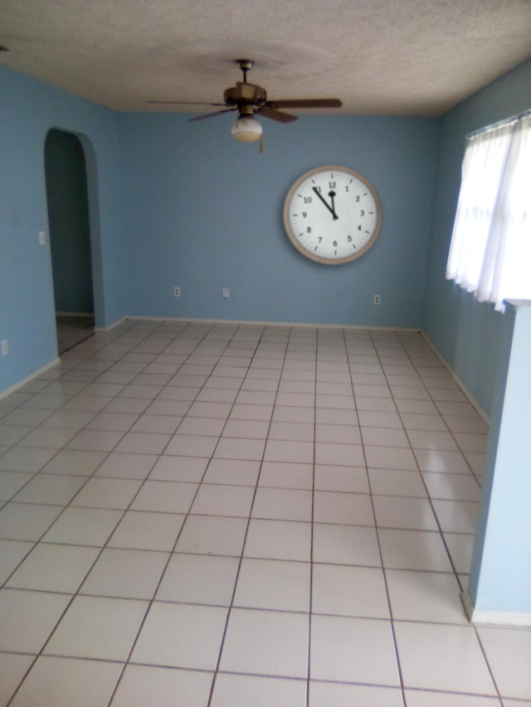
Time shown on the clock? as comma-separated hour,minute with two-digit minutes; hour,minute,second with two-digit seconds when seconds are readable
11,54
